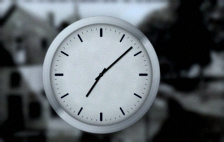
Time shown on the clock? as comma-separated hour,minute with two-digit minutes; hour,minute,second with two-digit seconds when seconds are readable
7,08
